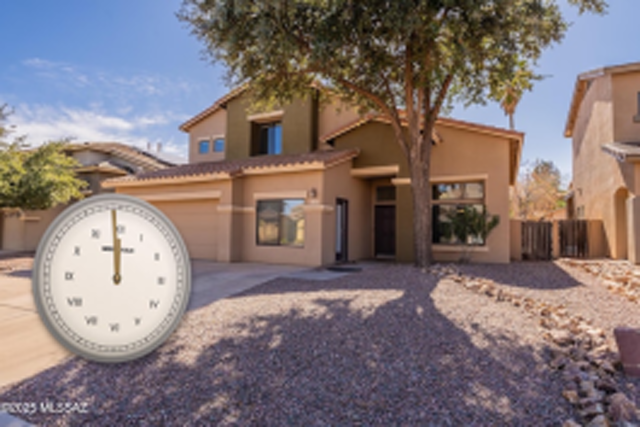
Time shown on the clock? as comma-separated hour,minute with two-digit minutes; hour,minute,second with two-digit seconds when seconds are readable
11,59
